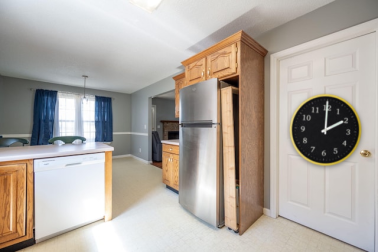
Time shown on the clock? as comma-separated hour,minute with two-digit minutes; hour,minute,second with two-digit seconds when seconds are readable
2,00
